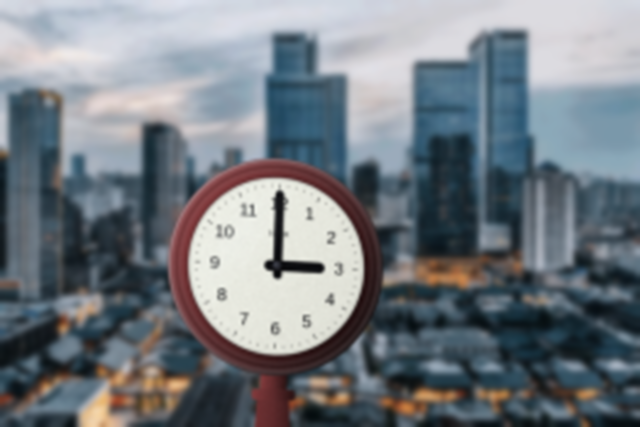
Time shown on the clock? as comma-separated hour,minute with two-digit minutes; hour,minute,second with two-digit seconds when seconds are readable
3,00
